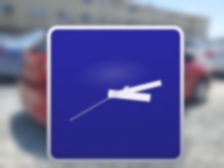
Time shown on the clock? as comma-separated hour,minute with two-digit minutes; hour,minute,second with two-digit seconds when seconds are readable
3,12,40
